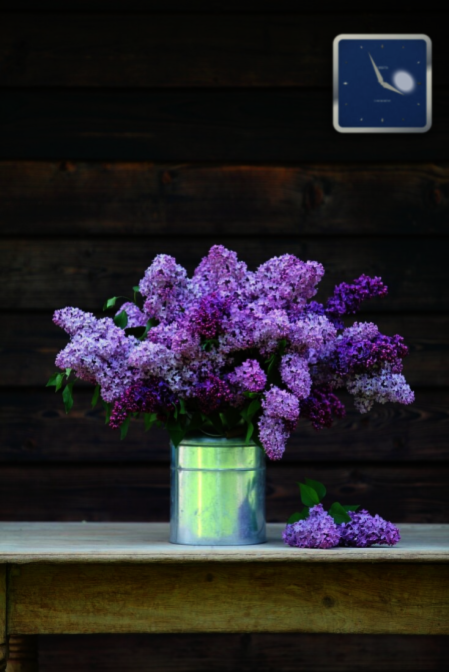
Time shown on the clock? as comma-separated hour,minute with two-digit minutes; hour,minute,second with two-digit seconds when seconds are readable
3,56
